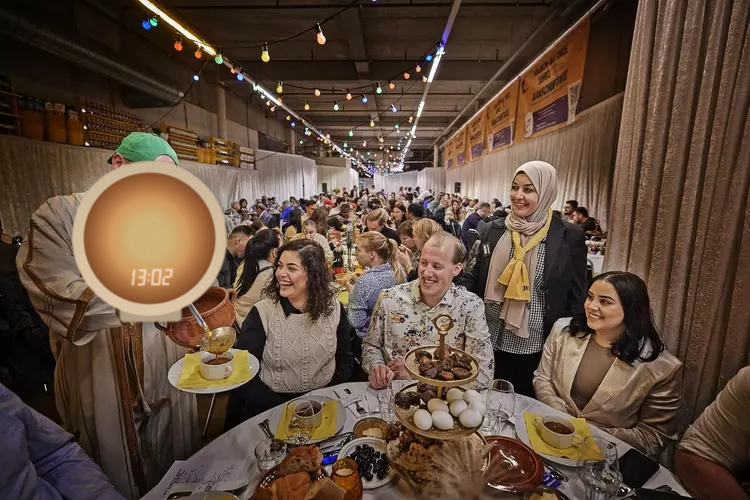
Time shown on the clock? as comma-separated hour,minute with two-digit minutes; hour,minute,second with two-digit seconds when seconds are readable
13,02
